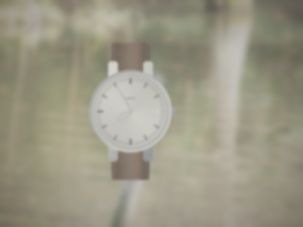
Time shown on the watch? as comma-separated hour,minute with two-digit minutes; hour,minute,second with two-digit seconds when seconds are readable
7,55
